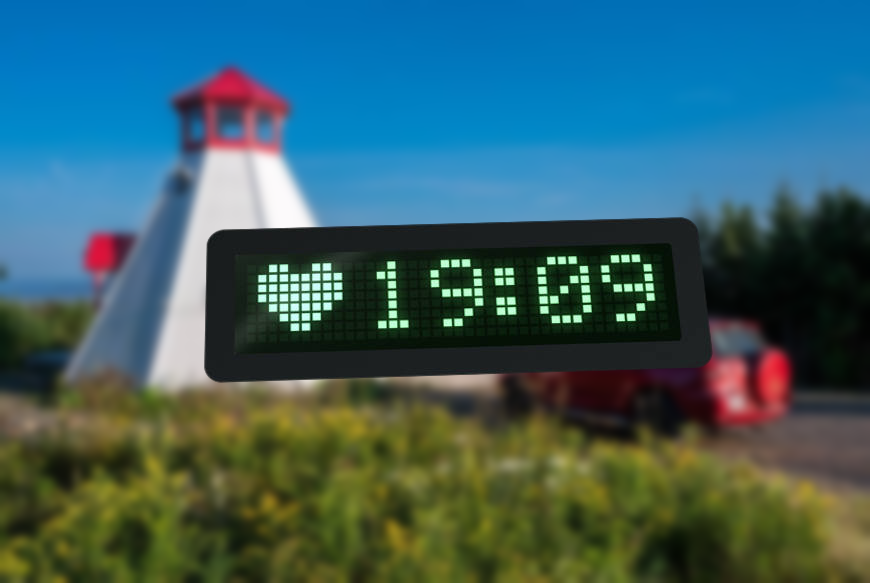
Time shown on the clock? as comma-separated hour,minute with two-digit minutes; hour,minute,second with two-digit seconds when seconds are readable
19,09
